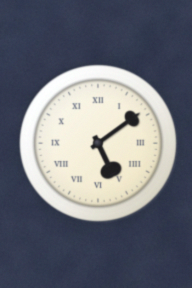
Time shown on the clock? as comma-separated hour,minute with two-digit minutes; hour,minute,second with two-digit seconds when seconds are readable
5,09
